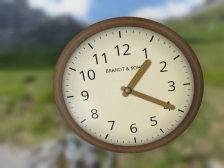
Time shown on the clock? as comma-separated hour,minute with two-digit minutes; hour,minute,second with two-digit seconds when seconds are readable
1,20
